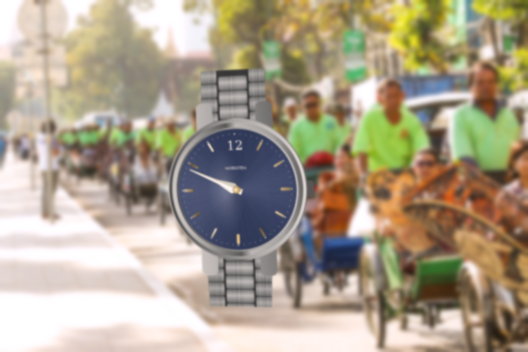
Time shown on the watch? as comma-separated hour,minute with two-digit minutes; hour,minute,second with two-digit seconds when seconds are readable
9,49
